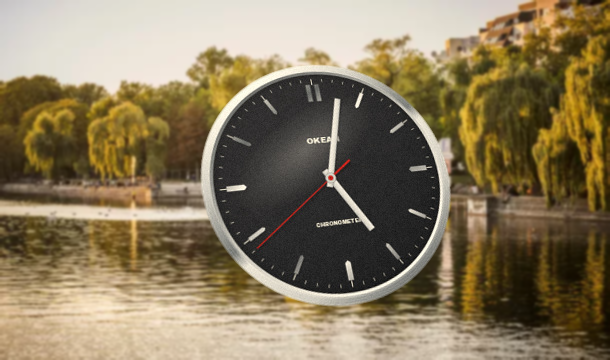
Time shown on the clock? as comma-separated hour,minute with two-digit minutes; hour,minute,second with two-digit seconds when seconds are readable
5,02,39
